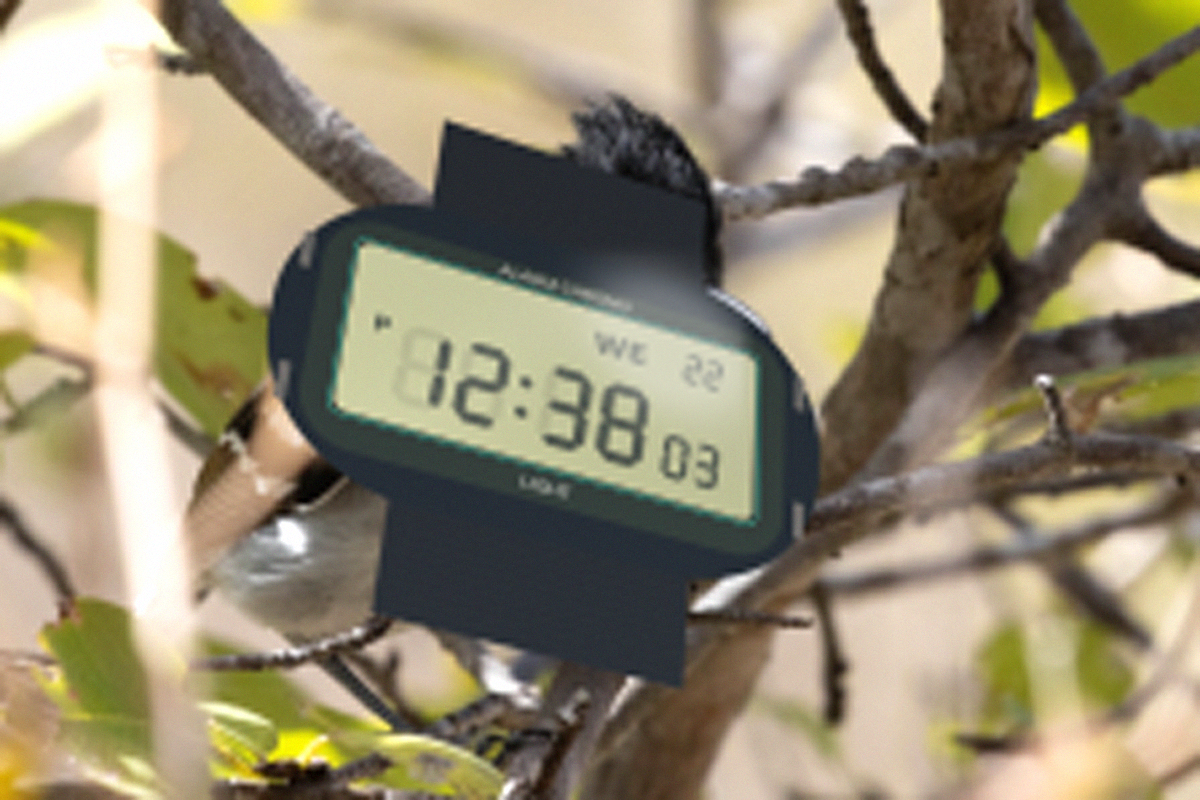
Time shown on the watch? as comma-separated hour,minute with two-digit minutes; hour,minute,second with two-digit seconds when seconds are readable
12,38,03
